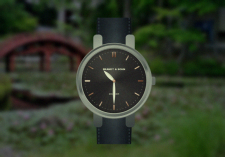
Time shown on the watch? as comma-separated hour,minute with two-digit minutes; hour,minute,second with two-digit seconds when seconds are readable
10,30
